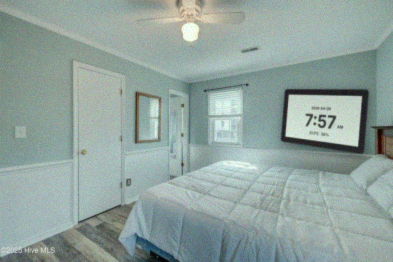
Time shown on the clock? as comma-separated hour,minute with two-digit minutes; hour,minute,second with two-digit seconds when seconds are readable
7,57
